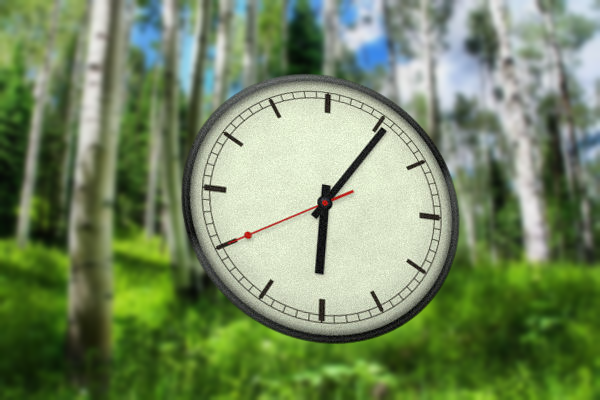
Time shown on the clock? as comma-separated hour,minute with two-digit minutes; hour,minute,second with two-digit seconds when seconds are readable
6,05,40
